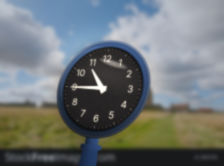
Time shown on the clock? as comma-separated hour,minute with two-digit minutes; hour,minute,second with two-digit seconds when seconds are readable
10,45
